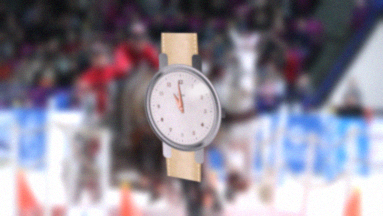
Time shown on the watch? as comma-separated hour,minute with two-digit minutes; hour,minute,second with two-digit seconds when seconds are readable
10,59
